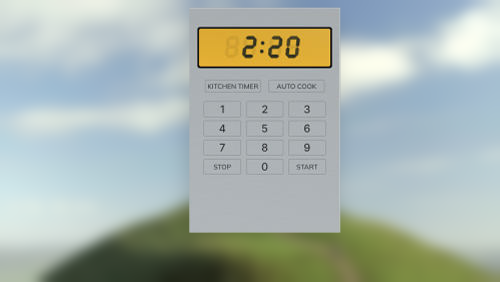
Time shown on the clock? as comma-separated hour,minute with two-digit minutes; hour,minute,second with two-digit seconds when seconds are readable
2,20
